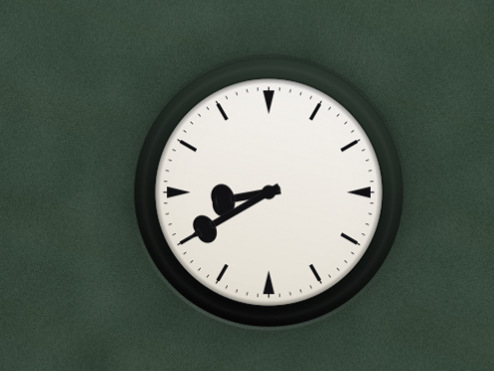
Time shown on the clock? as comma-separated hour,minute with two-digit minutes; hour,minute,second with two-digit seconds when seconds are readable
8,40
